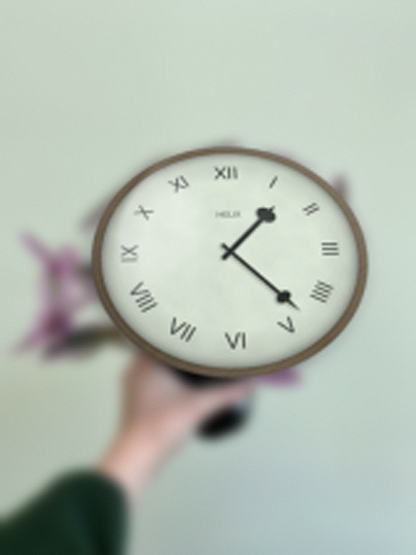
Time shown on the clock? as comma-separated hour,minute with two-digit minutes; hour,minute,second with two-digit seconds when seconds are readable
1,23
